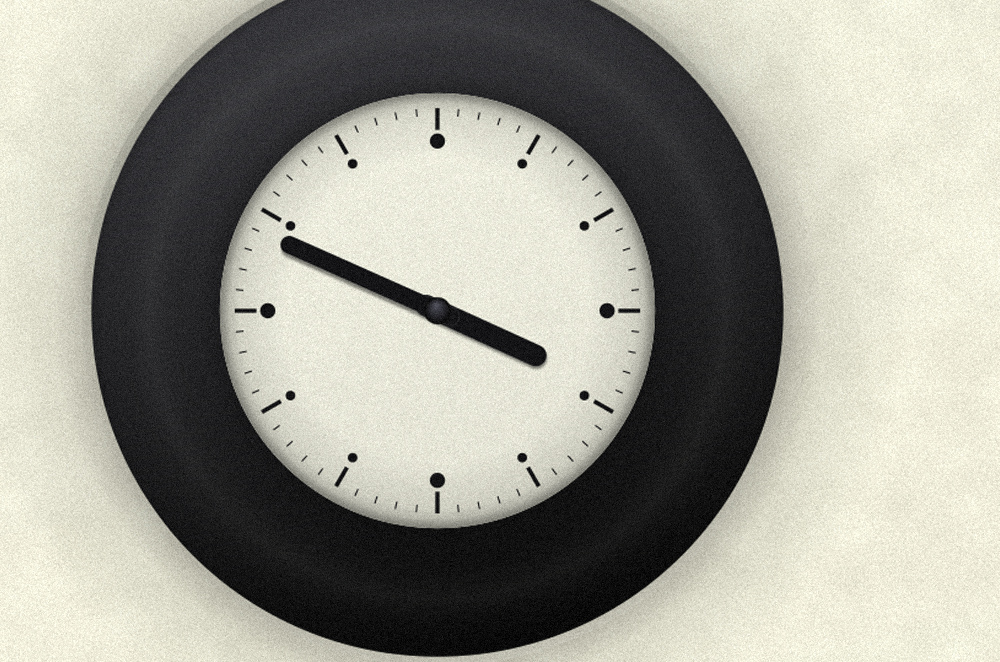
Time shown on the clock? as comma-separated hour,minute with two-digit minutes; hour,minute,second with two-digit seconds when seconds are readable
3,49
